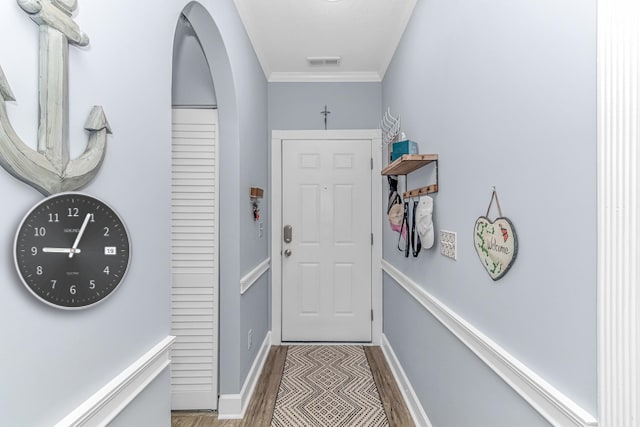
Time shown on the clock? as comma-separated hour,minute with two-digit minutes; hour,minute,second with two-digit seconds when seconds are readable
9,04
